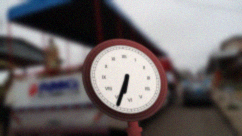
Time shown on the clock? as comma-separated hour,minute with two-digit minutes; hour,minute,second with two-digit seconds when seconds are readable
6,34
